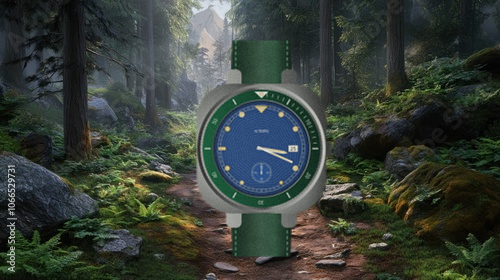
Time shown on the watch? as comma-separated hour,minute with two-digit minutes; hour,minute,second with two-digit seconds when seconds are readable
3,19
